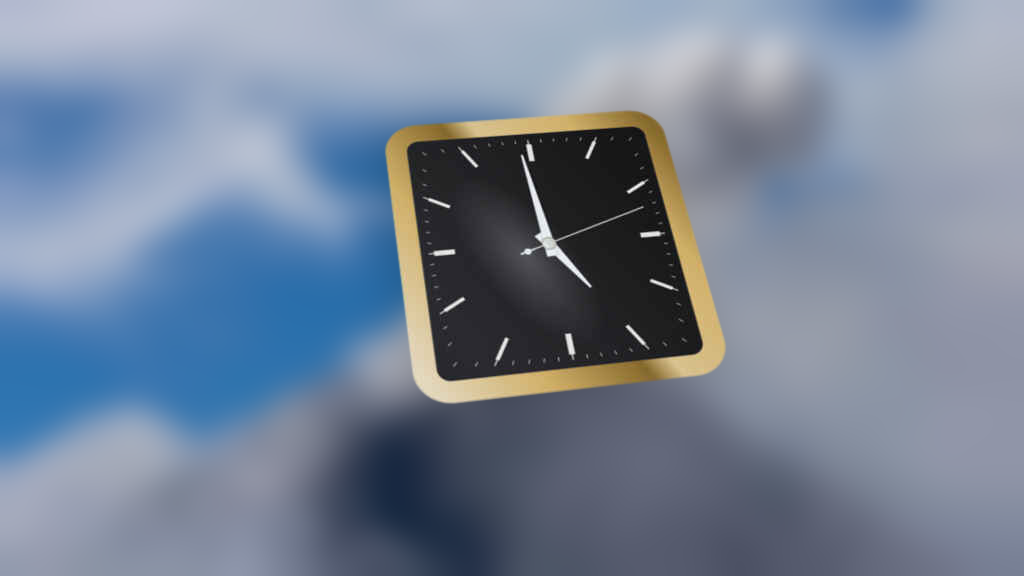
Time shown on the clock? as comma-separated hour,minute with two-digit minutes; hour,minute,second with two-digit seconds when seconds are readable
4,59,12
